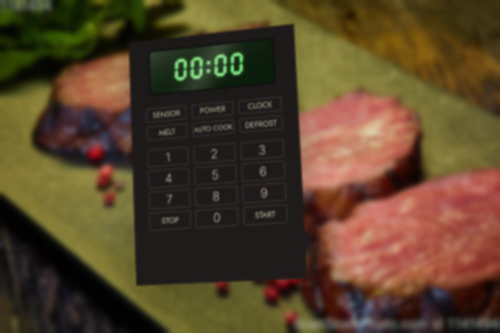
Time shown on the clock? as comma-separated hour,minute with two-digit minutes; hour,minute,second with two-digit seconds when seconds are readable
0,00
